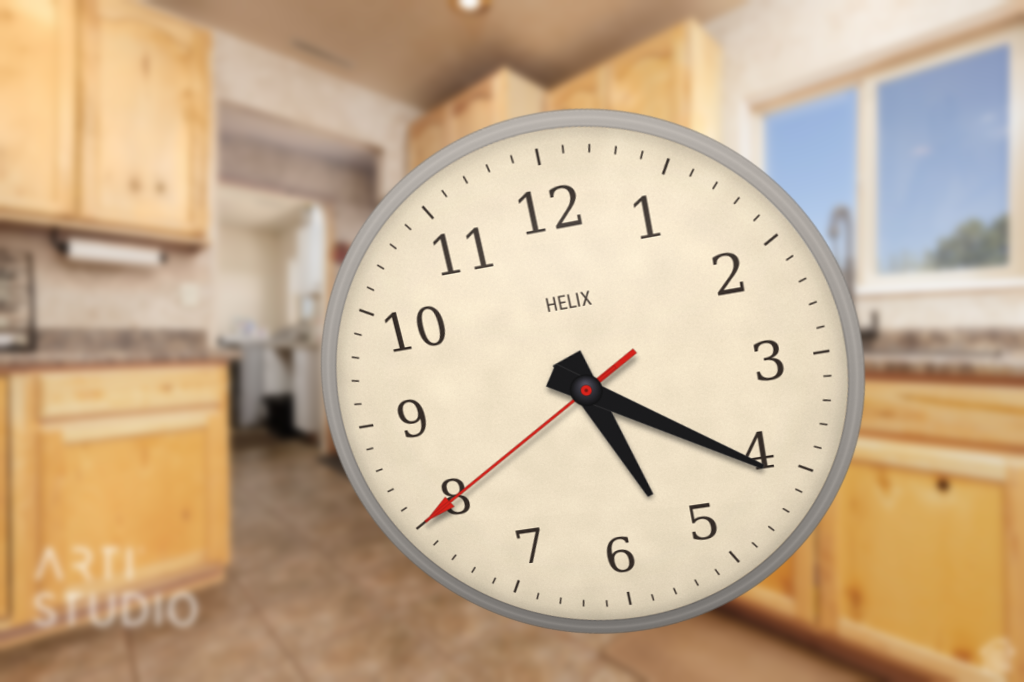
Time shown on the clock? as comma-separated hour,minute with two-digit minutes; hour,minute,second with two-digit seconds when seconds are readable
5,20,40
